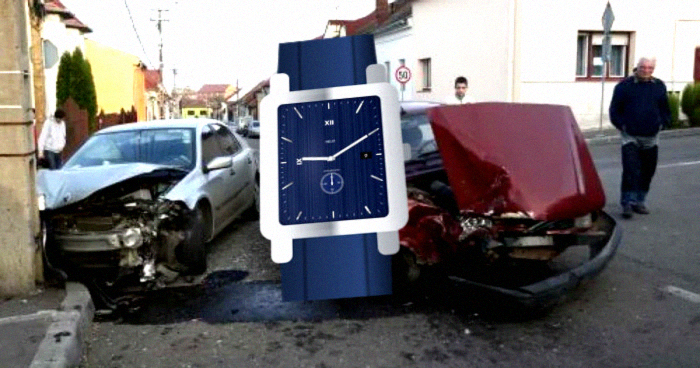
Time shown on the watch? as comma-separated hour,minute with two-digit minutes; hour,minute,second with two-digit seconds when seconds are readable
9,10
